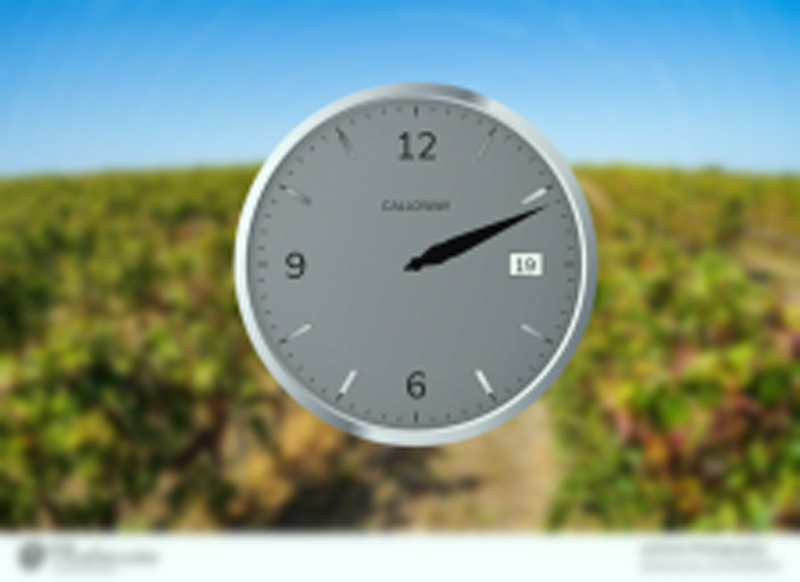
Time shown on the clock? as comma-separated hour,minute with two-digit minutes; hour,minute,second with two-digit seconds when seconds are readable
2,11
